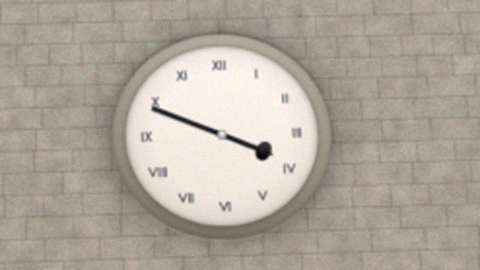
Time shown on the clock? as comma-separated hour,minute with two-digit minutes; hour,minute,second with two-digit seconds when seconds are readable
3,49
